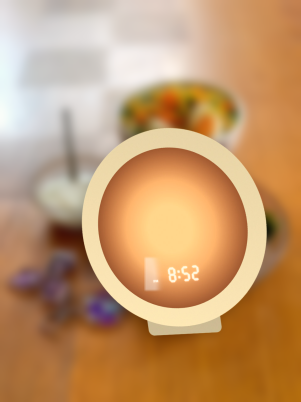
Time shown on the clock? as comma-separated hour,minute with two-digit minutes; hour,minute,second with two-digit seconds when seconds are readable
8,52
